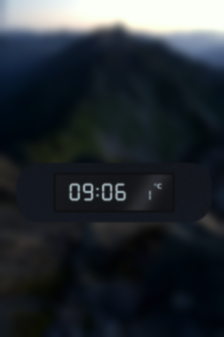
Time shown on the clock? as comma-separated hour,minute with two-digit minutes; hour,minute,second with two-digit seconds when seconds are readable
9,06
